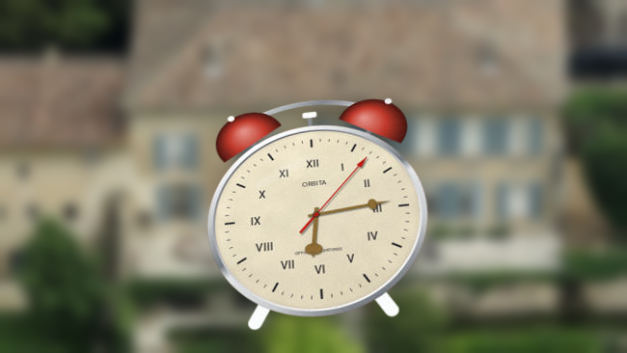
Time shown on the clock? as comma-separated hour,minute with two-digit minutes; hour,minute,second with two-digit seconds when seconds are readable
6,14,07
